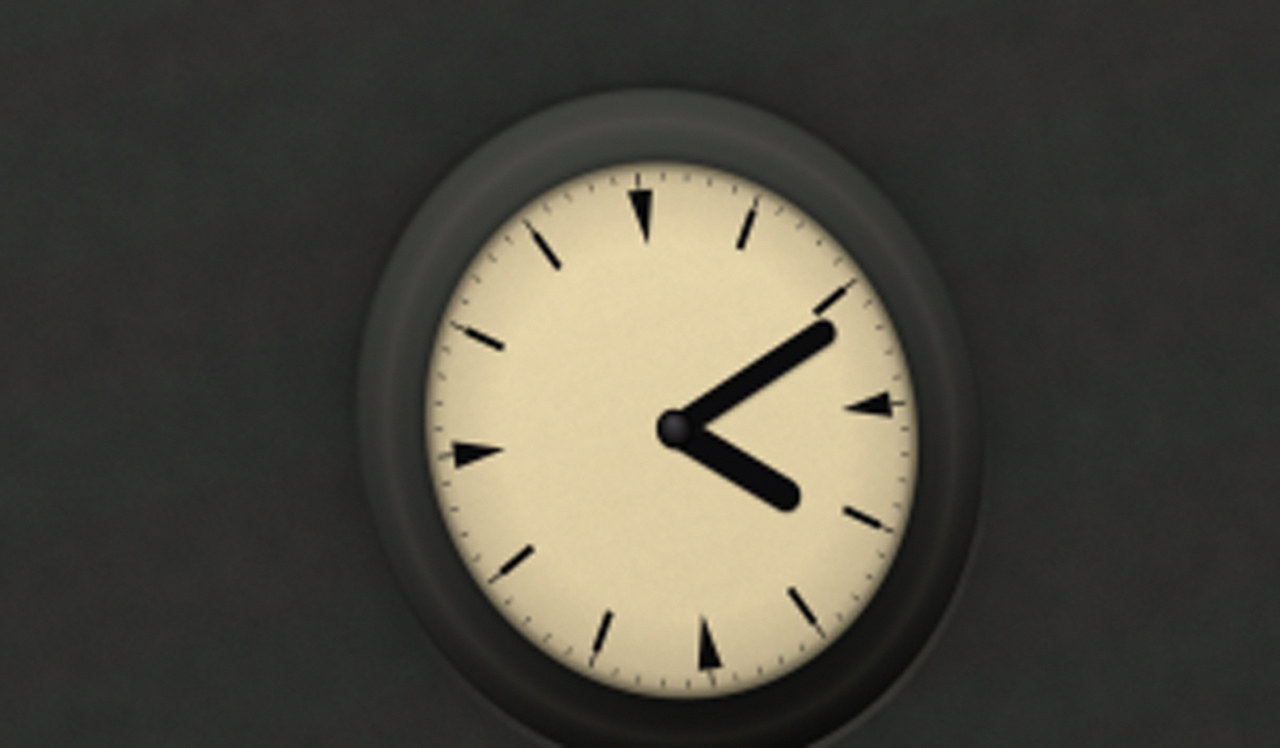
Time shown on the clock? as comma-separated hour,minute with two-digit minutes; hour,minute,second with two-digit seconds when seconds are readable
4,11
